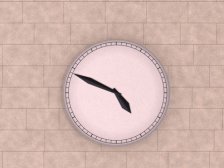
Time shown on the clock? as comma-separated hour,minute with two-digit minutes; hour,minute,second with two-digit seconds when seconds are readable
4,49
